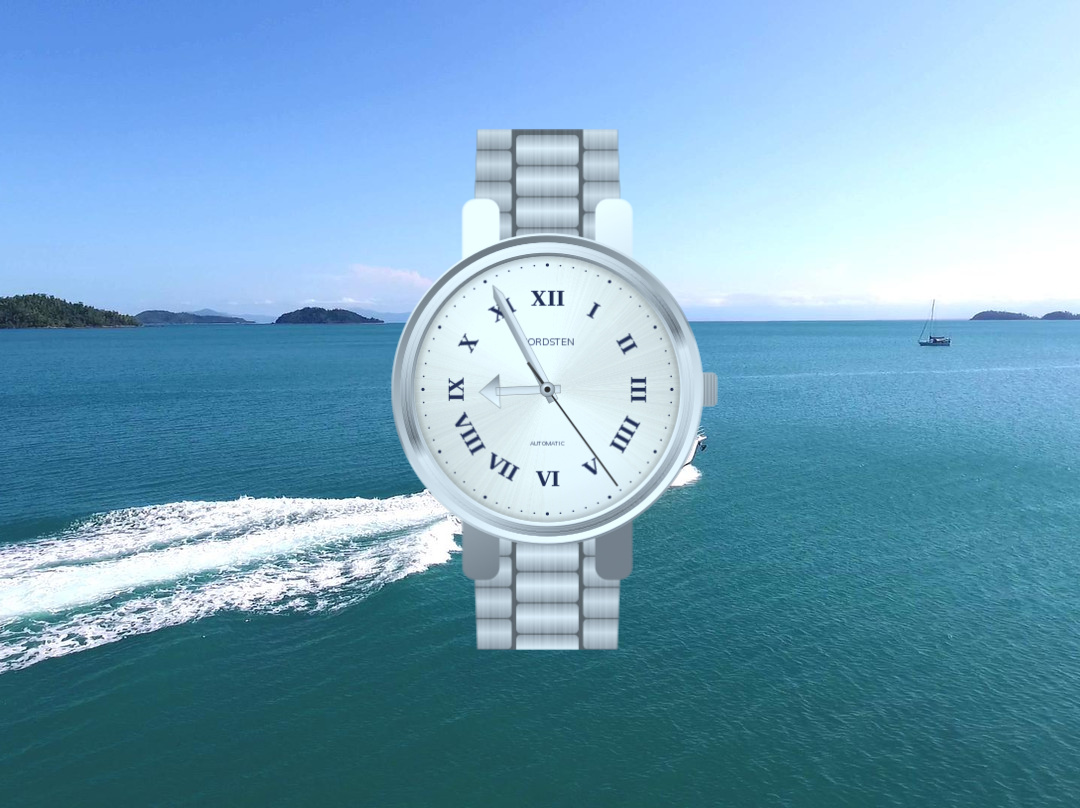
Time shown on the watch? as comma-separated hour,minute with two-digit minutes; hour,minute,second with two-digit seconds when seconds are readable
8,55,24
